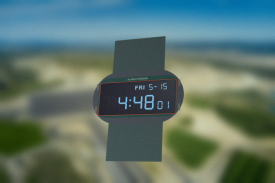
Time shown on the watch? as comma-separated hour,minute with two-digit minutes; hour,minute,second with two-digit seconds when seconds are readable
4,48,01
